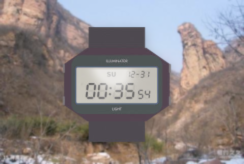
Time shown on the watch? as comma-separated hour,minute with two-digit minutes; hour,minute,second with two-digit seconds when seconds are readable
0,35,54
